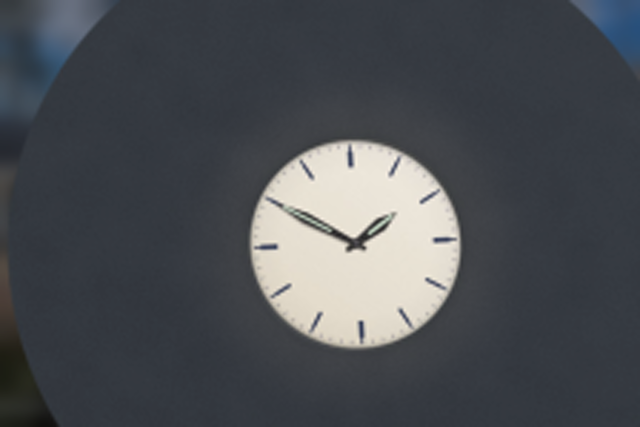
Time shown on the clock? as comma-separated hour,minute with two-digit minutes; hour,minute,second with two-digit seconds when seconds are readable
1,50
